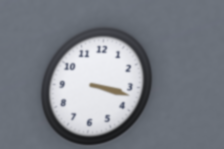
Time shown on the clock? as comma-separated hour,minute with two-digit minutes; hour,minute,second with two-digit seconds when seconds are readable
3,17
